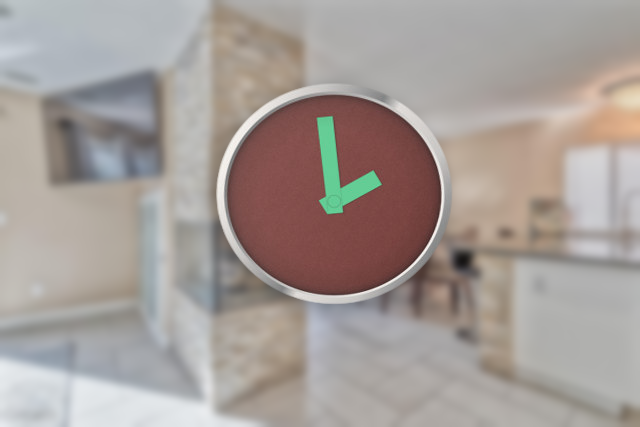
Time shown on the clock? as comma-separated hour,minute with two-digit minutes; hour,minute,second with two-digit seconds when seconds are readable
1,59
